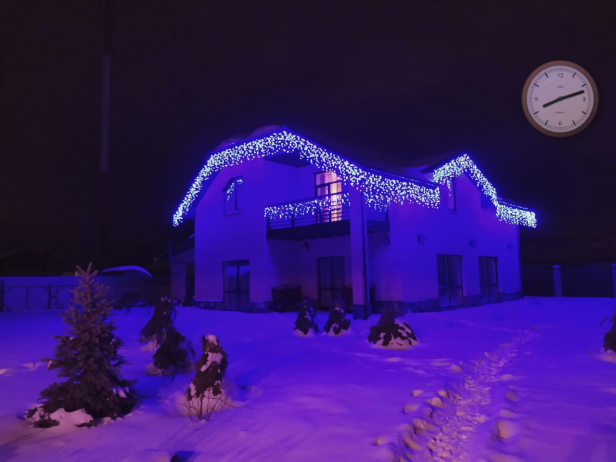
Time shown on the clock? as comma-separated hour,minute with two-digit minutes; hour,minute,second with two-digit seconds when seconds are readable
8,12
